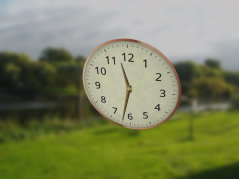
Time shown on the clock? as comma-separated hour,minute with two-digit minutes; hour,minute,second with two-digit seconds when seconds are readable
11,32
